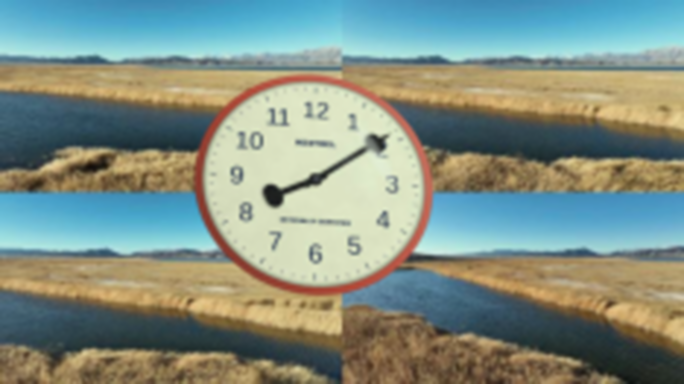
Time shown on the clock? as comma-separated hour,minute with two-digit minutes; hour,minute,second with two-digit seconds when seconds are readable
8,09
